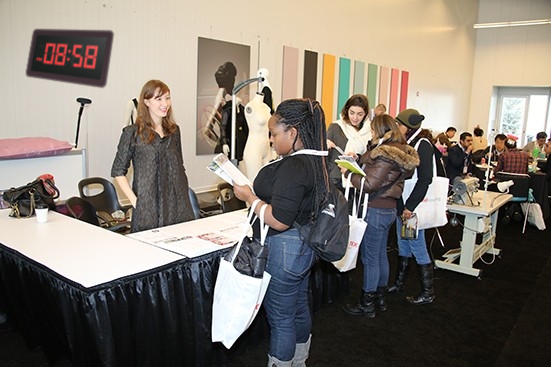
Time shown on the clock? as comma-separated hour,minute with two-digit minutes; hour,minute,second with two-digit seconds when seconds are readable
8,58
